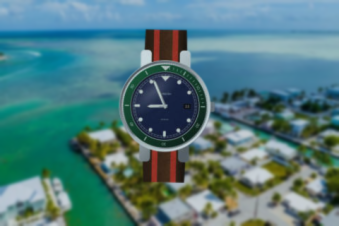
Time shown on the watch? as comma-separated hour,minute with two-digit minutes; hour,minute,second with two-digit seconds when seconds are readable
8,56
